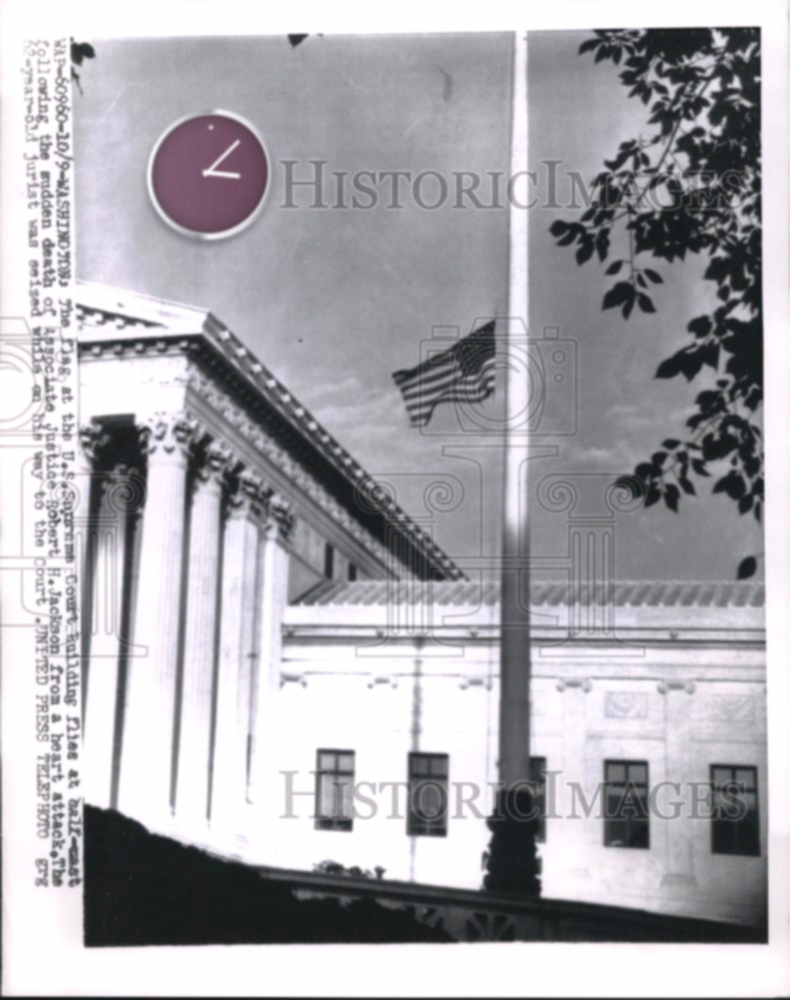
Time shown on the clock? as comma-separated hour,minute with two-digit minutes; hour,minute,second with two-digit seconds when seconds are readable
3,07
